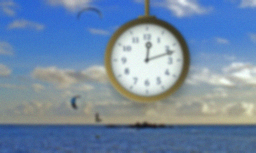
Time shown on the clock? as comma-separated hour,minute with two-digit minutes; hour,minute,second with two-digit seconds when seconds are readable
12,12
